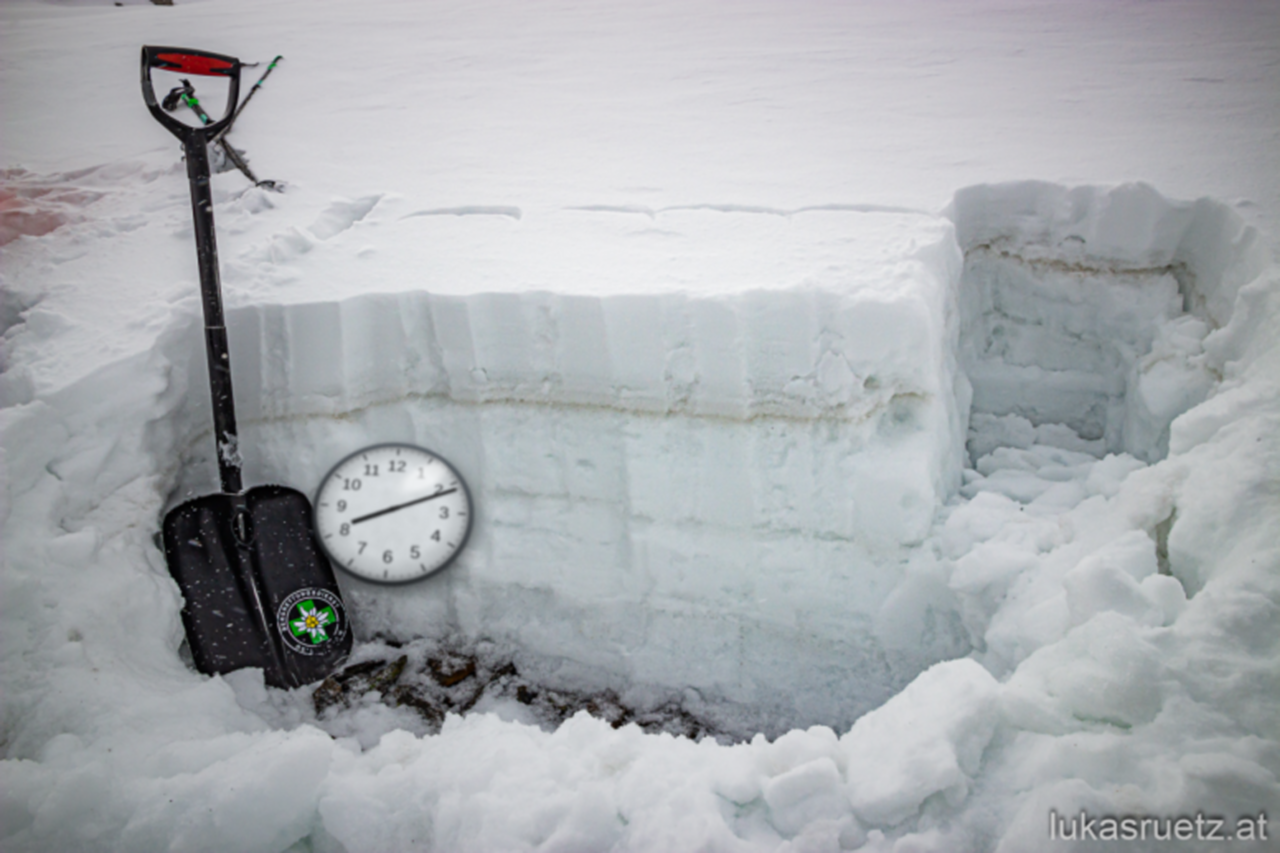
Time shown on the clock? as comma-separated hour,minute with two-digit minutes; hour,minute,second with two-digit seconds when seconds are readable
8,11
